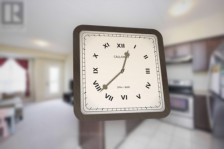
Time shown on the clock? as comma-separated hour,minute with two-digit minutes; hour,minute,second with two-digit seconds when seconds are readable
12,38
